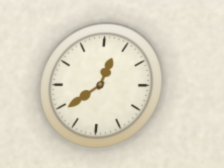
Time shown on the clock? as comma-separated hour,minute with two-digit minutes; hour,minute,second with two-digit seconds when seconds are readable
12,39
